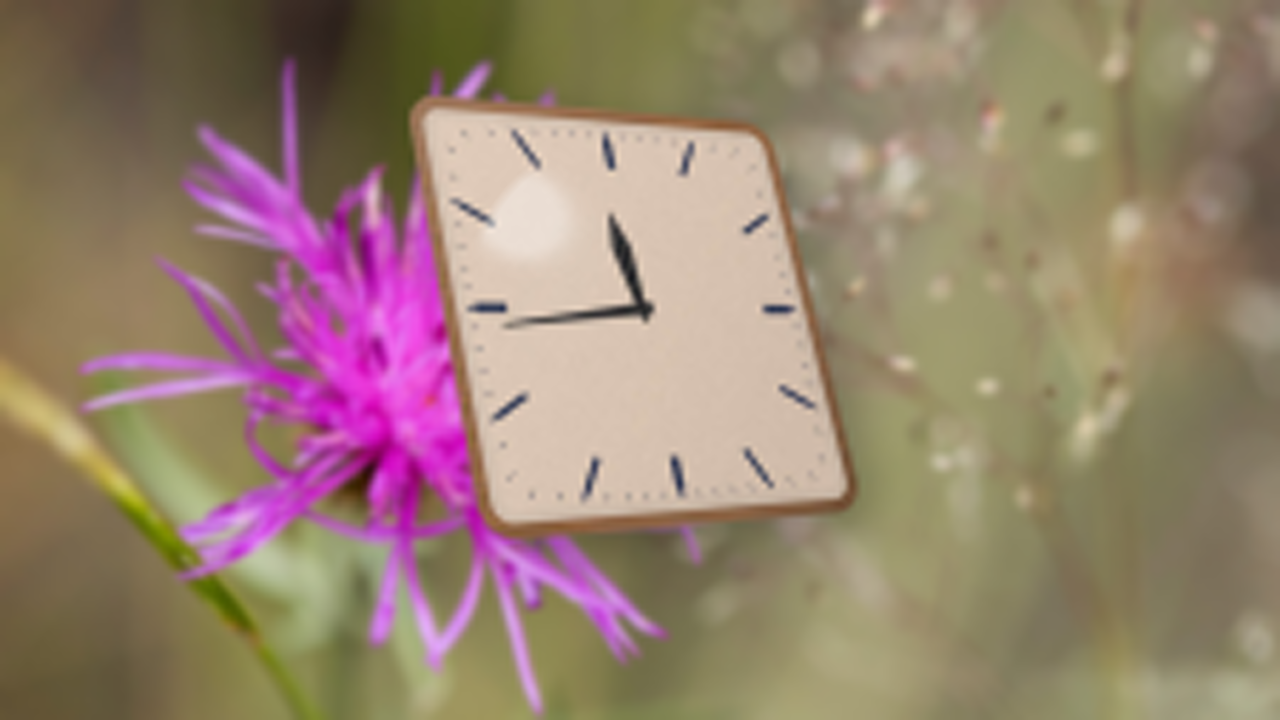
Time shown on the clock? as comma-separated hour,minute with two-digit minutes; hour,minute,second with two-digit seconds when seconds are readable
11,44
